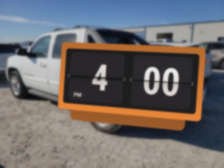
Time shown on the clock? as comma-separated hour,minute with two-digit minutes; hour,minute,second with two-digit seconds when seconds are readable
4,00
